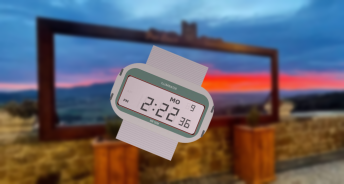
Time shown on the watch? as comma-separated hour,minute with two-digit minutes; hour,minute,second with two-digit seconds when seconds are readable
2,22,36
